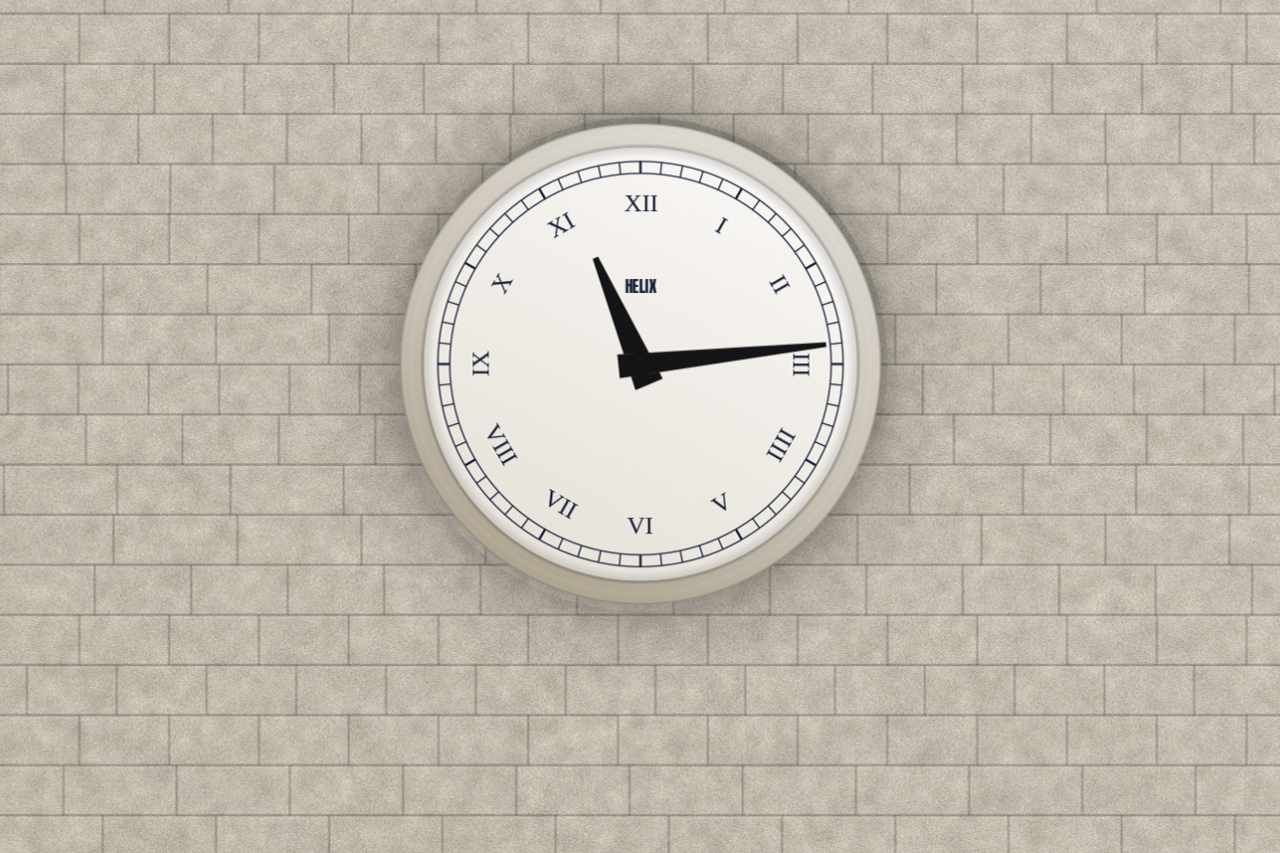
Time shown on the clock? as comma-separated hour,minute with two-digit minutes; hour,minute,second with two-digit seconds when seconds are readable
11,14
